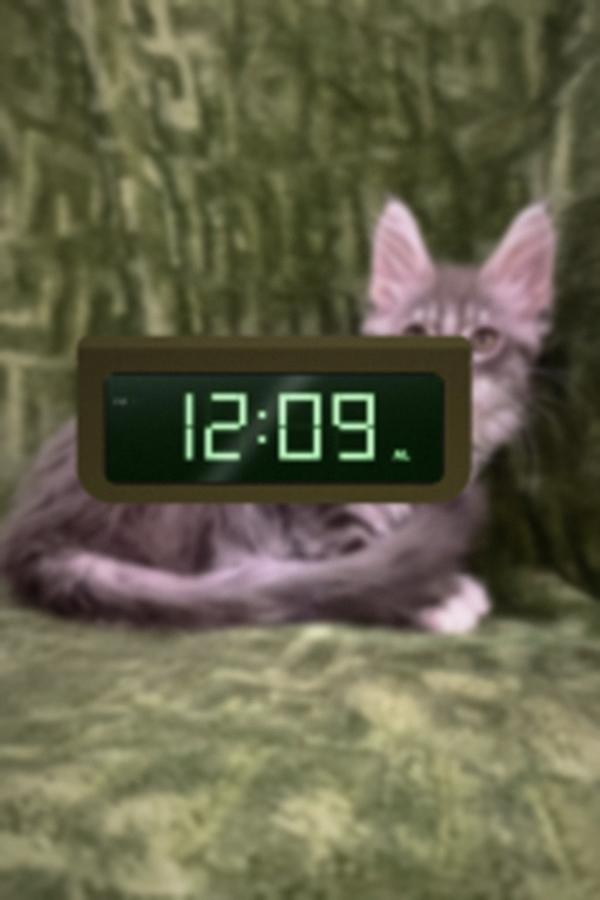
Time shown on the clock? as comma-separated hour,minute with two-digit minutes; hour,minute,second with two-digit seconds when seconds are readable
12,09
